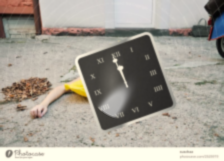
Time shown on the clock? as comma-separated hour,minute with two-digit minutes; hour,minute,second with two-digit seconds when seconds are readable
11,59
